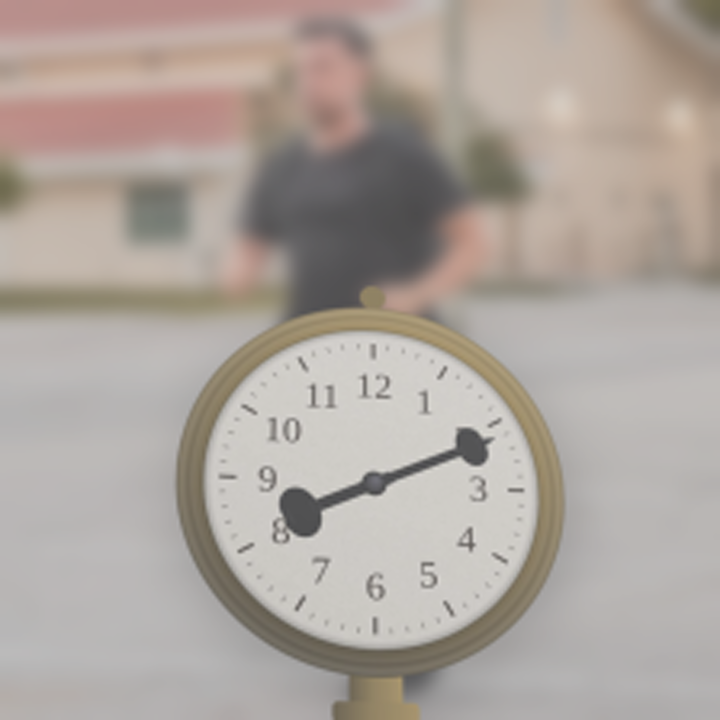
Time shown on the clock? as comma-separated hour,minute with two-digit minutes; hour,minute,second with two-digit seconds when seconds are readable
8,11
